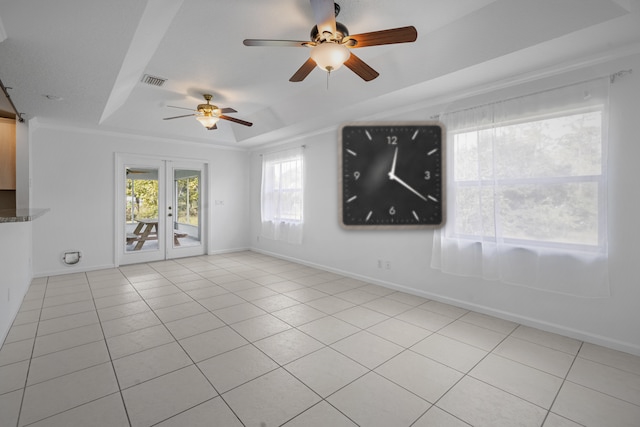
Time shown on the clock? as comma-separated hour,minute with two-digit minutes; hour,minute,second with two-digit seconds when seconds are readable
12,21
